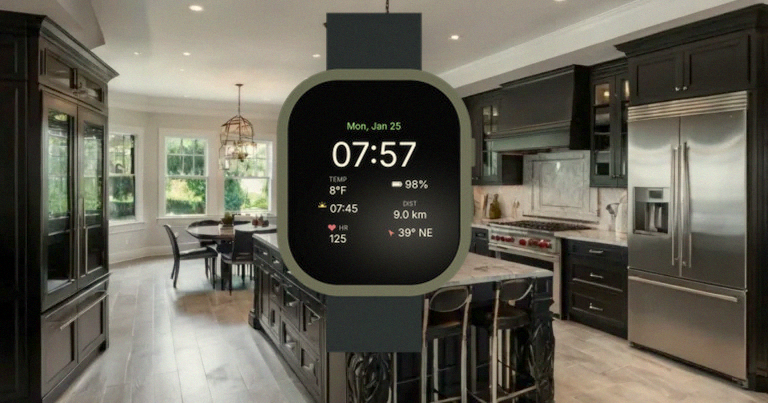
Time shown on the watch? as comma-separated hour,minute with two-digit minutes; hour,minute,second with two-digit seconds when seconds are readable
7,57
